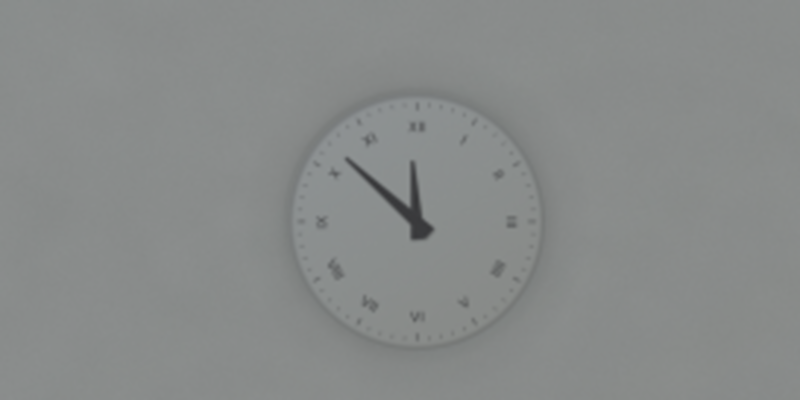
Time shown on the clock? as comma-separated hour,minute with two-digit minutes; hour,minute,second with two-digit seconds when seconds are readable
11,52
